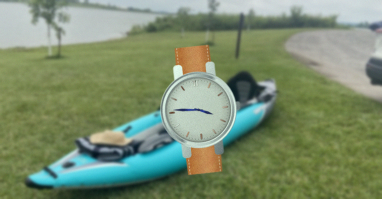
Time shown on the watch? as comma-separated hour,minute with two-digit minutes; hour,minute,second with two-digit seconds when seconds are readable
3,46
